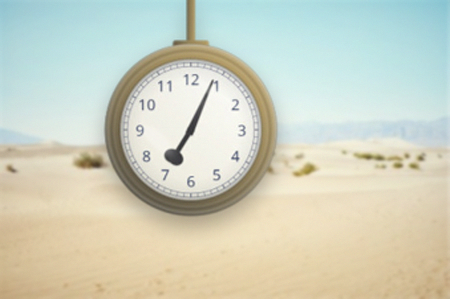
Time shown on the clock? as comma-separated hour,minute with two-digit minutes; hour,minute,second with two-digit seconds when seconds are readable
7,04
